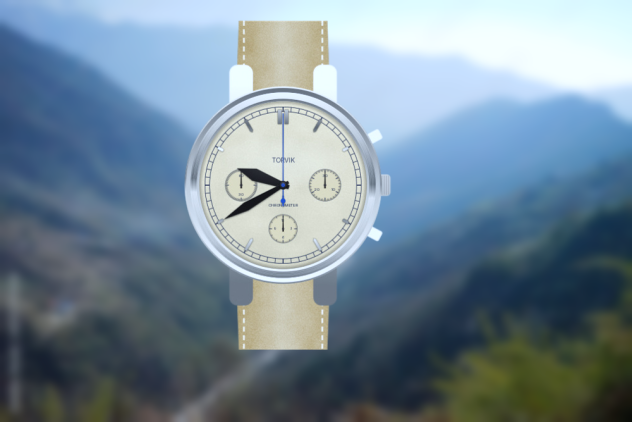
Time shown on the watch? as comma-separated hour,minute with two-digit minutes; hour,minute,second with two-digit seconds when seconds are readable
9,40
